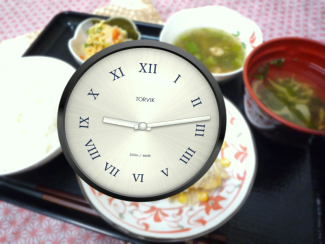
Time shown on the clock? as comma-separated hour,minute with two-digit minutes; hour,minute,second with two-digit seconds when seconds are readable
9,13
